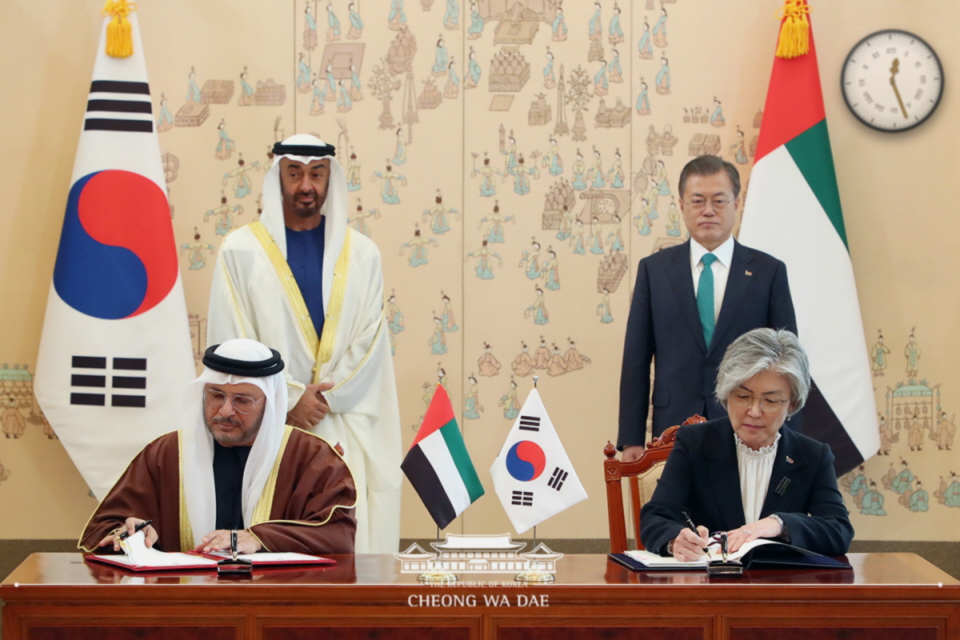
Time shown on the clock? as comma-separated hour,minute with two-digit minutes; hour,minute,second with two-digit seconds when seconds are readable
12,27
